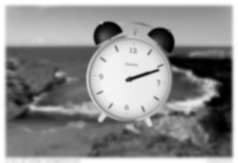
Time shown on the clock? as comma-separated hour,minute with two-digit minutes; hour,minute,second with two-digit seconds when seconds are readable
2,11
